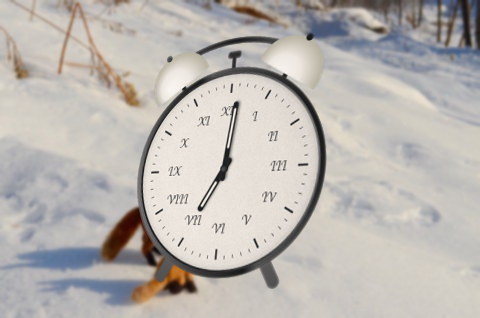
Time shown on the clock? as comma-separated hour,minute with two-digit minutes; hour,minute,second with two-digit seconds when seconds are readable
7,01
